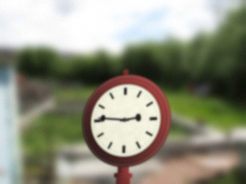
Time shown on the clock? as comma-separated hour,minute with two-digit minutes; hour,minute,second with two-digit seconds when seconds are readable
2,46
